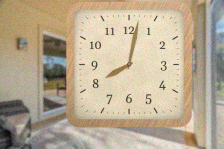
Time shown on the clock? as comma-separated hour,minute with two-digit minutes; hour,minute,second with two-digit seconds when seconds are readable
8,02
